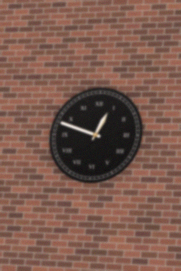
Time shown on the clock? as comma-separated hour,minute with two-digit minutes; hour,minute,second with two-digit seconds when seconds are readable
12,48
